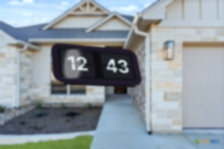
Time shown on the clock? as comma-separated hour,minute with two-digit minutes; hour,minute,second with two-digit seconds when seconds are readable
12,43
